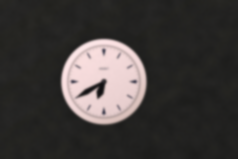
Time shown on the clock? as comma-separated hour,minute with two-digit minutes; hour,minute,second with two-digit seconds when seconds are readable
6,40
